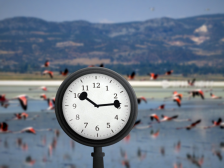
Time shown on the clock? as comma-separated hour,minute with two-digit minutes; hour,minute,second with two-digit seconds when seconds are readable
10,14
